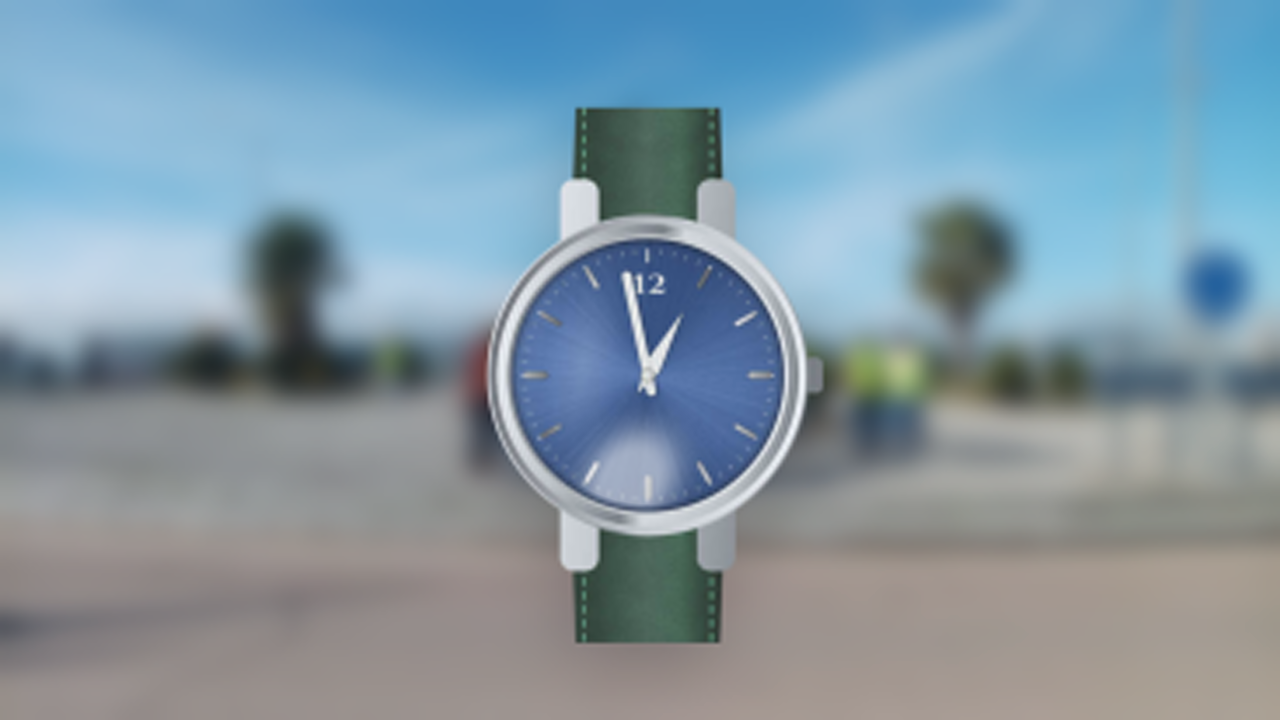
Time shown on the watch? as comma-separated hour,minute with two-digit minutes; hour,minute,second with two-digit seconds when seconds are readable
12,58
